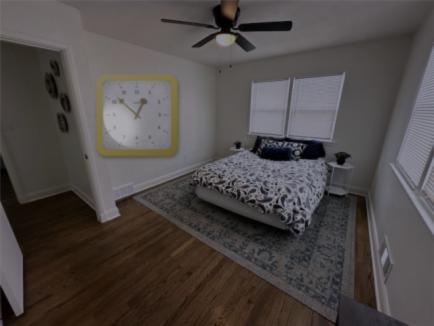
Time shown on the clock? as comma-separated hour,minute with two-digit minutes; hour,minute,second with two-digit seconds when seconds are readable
12,52
